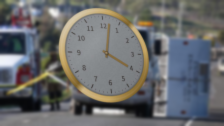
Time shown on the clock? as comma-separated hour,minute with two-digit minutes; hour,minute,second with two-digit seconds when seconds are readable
4,02
